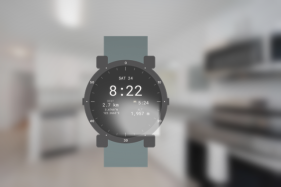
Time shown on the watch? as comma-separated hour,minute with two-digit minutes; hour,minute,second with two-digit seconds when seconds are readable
8,22
